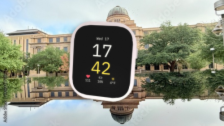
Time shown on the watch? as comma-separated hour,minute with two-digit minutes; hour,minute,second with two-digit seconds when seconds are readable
17,42
